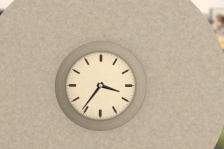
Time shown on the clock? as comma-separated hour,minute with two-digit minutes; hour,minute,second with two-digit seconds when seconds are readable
3,36
